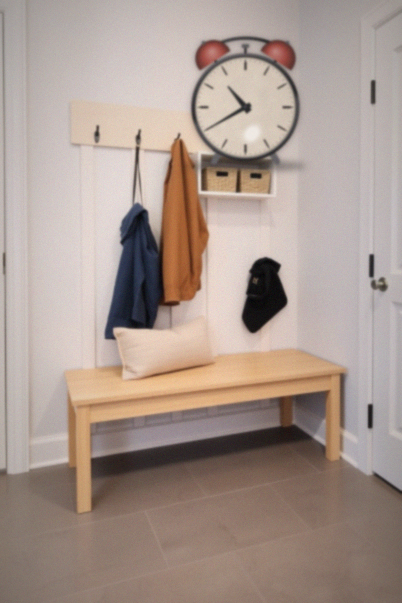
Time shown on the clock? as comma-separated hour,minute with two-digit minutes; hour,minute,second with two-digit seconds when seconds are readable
10,40
